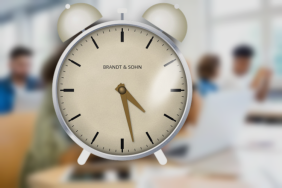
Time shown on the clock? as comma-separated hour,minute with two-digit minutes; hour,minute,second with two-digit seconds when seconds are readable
4,28
